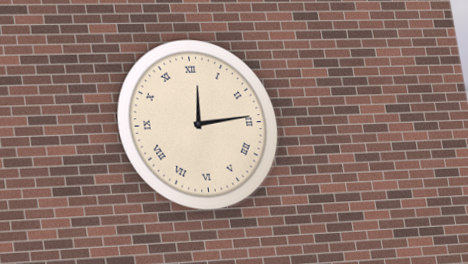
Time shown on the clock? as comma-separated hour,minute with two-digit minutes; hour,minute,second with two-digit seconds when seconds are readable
12,14
